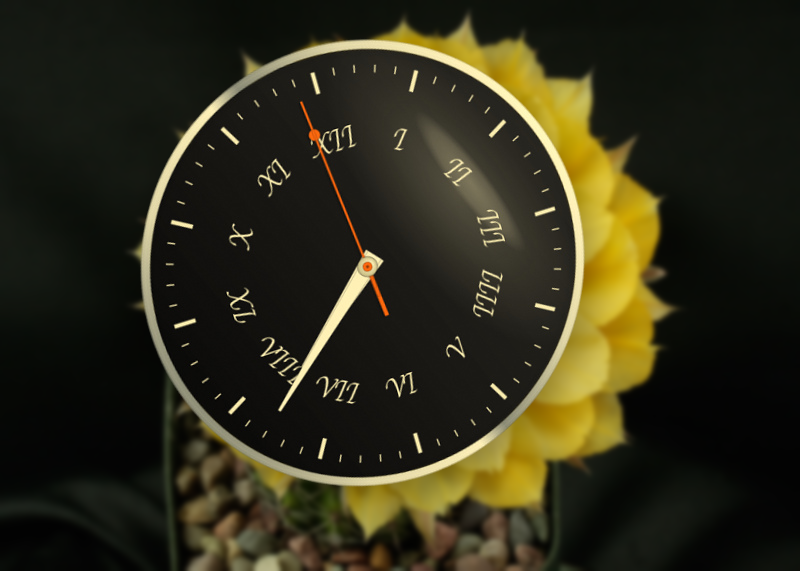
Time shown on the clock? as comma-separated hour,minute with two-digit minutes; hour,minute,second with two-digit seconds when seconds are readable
7,37,59
